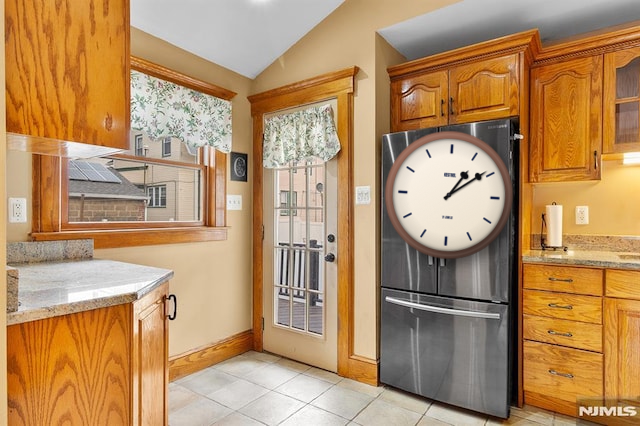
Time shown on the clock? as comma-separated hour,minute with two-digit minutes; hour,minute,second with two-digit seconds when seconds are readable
1,09
